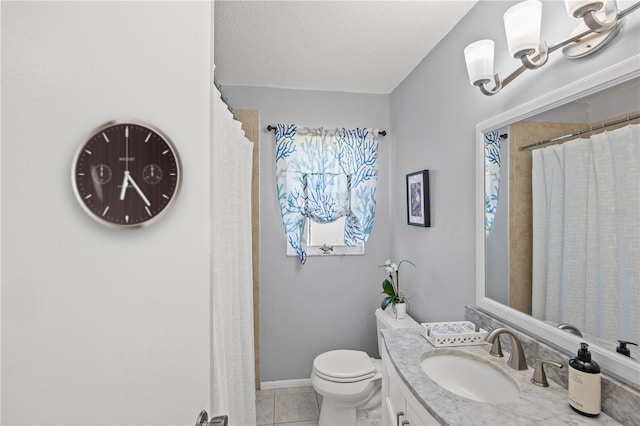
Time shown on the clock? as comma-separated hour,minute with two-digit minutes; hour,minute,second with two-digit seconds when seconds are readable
6,24
